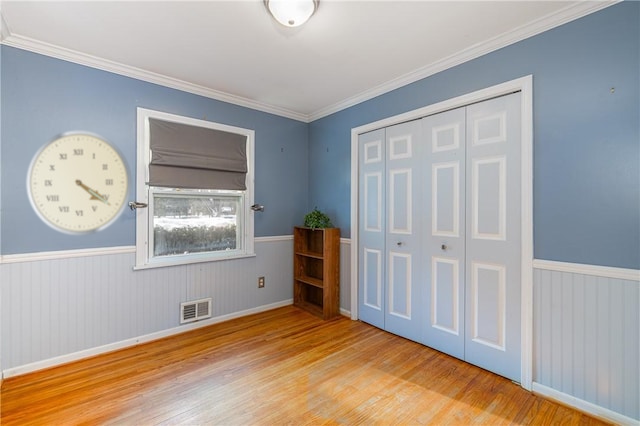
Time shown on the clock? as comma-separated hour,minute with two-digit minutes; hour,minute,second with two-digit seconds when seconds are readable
4,21
